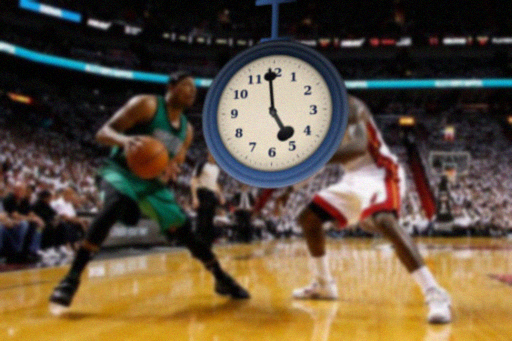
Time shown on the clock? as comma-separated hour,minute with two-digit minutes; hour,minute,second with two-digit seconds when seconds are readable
4,59
